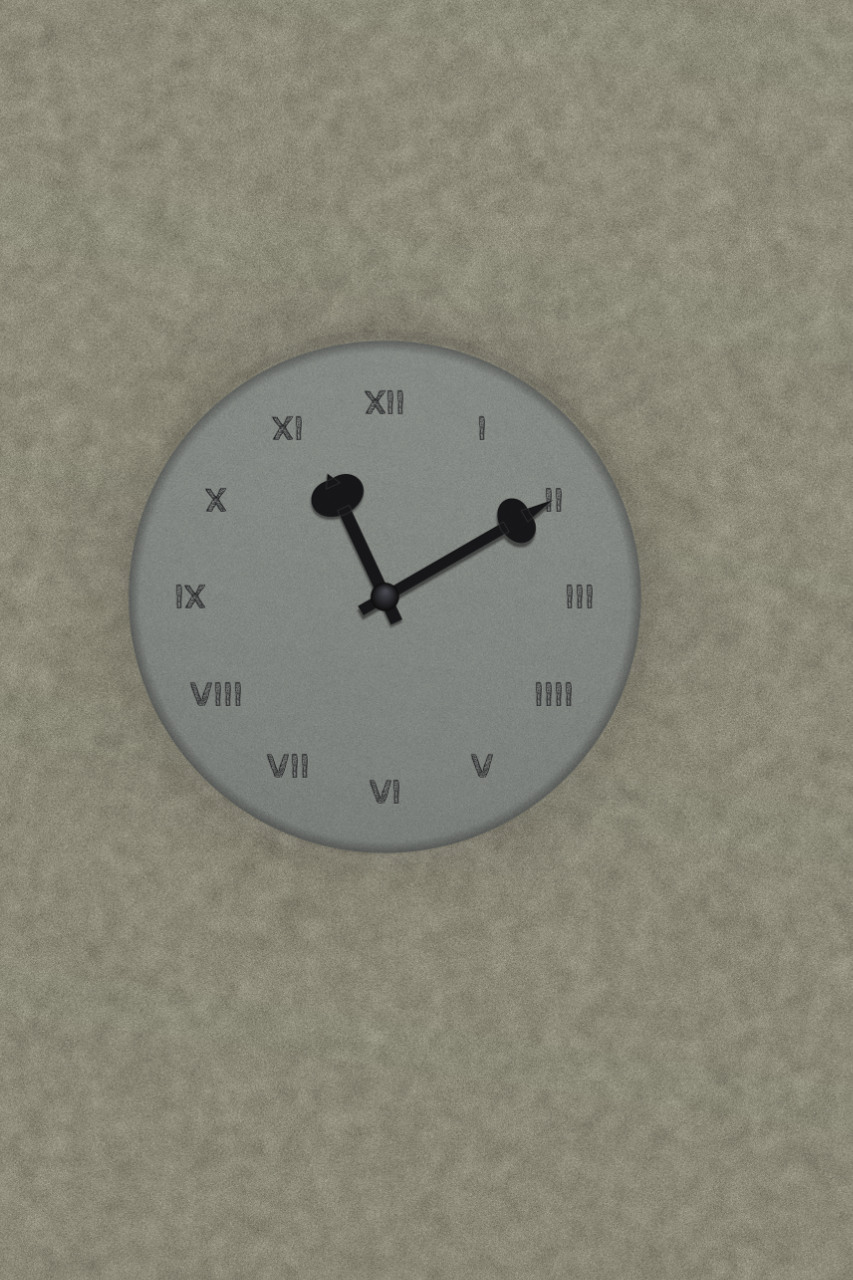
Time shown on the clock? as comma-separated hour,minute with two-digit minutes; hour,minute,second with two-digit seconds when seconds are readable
11,10
